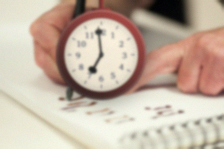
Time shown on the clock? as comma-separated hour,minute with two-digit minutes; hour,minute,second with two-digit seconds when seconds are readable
6,59
